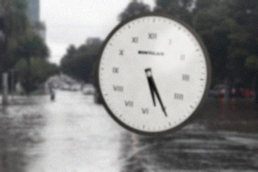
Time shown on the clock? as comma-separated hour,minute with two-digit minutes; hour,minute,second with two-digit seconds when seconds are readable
5,25
